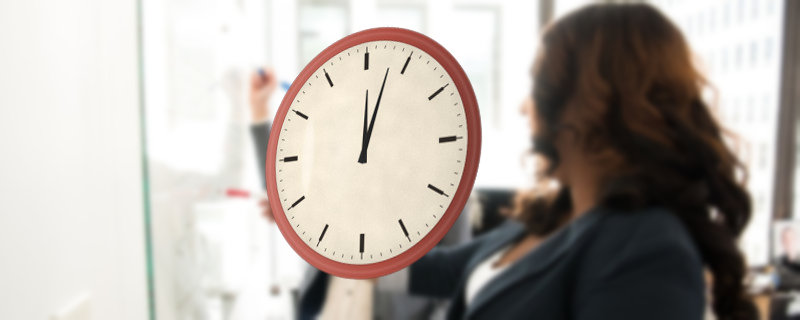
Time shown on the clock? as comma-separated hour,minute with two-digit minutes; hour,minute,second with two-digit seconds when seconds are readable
12,03
